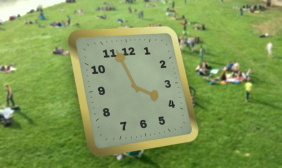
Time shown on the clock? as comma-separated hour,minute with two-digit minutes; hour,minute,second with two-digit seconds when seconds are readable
3,57
